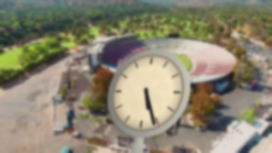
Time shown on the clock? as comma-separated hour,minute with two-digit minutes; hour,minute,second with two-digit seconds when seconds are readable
5,26
